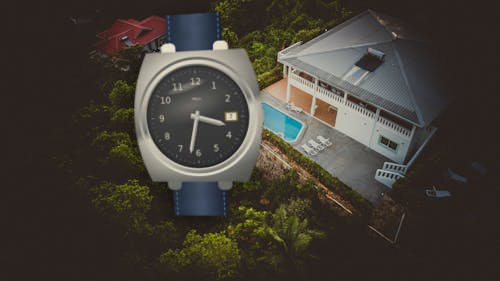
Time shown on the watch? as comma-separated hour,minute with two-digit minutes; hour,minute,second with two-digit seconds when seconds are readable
3,32
